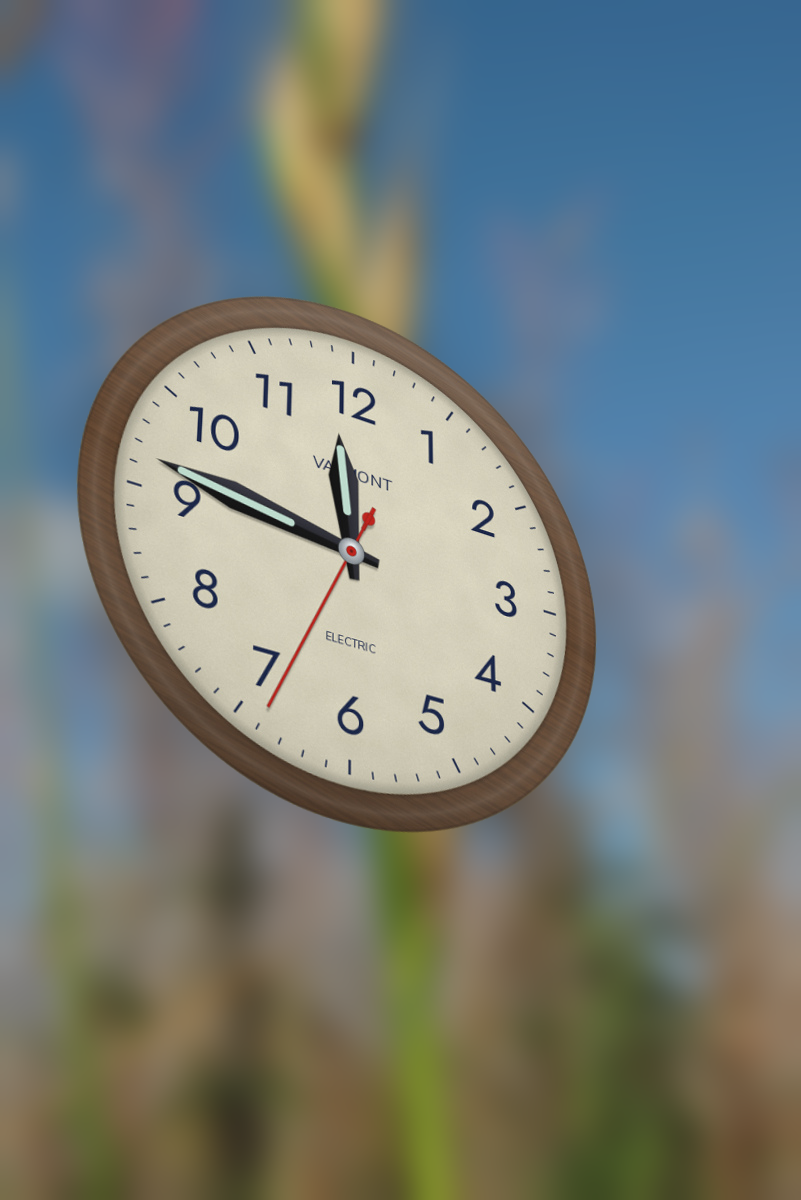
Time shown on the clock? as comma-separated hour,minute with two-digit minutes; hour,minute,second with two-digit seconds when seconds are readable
11,46,34
